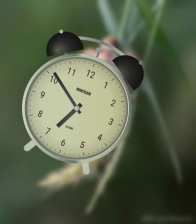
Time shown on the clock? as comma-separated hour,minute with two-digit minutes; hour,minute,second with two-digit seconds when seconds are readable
6,51
